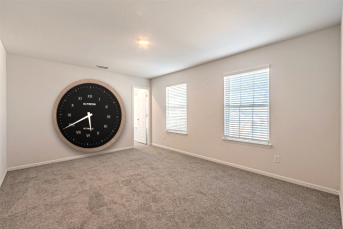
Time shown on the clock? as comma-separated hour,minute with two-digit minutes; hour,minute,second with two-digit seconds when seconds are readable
5,40
